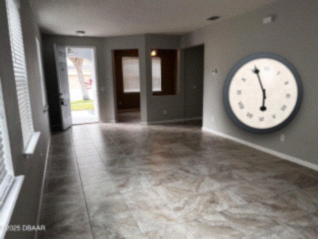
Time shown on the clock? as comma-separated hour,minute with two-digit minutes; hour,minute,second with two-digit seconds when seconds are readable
5,56
